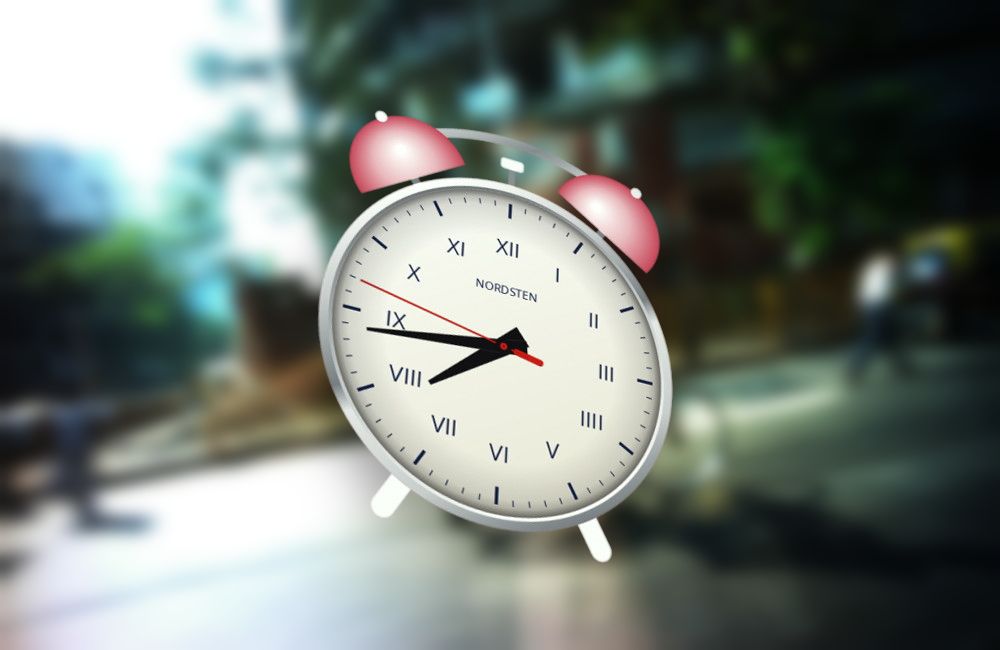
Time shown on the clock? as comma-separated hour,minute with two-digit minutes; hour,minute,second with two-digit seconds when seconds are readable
7,43,47
